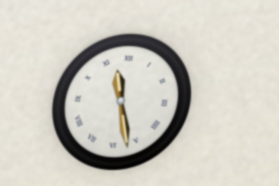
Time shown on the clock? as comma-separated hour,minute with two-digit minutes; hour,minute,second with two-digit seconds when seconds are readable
11,27
